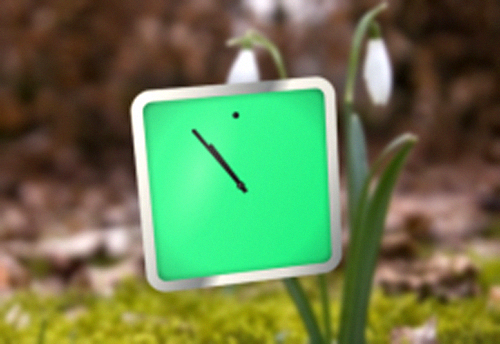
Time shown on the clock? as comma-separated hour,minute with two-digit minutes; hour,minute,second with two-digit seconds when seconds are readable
10,54
